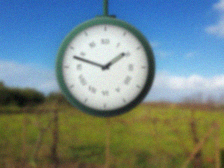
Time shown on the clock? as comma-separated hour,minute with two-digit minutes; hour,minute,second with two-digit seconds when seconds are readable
1,48
